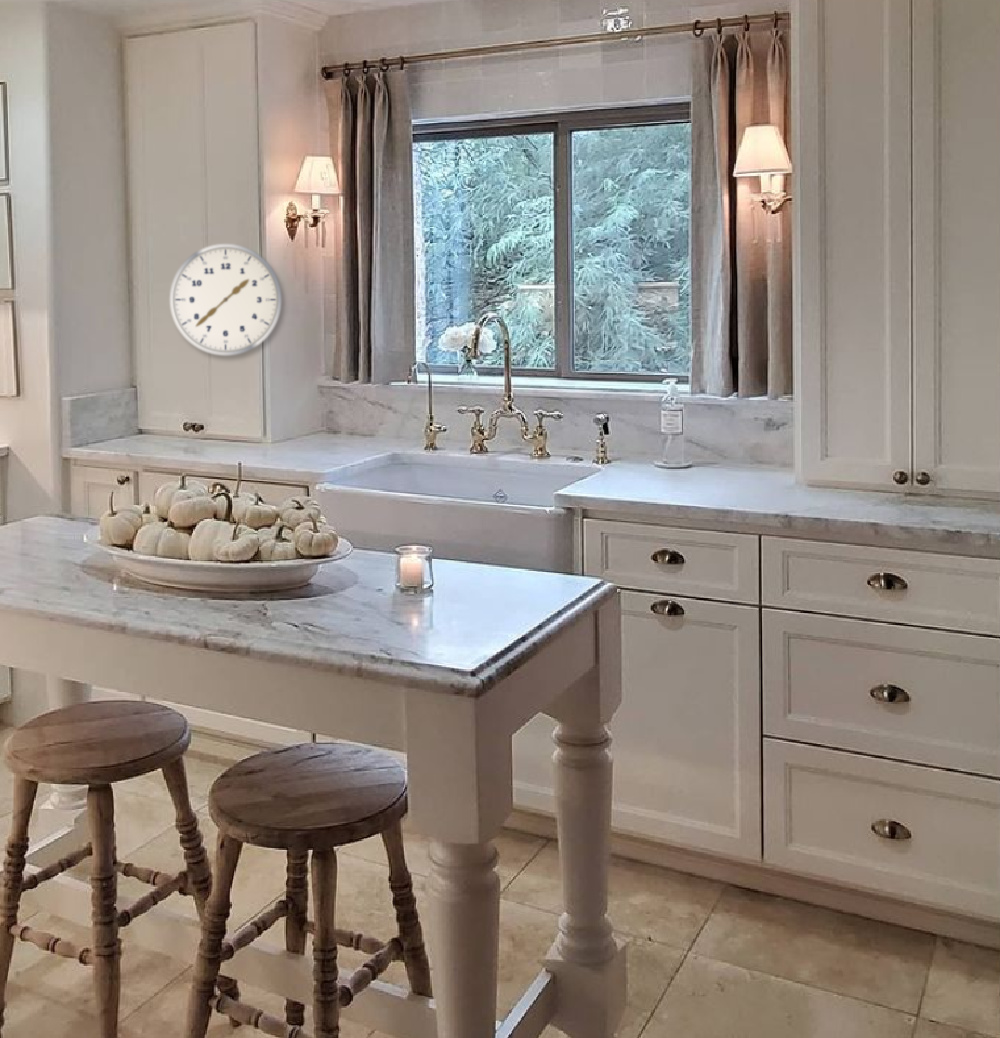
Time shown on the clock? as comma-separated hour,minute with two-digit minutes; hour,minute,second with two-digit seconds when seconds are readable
1,38
